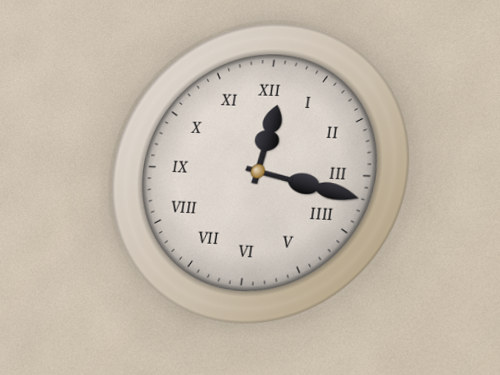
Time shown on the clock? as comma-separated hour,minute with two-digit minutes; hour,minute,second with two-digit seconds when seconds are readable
12,17
